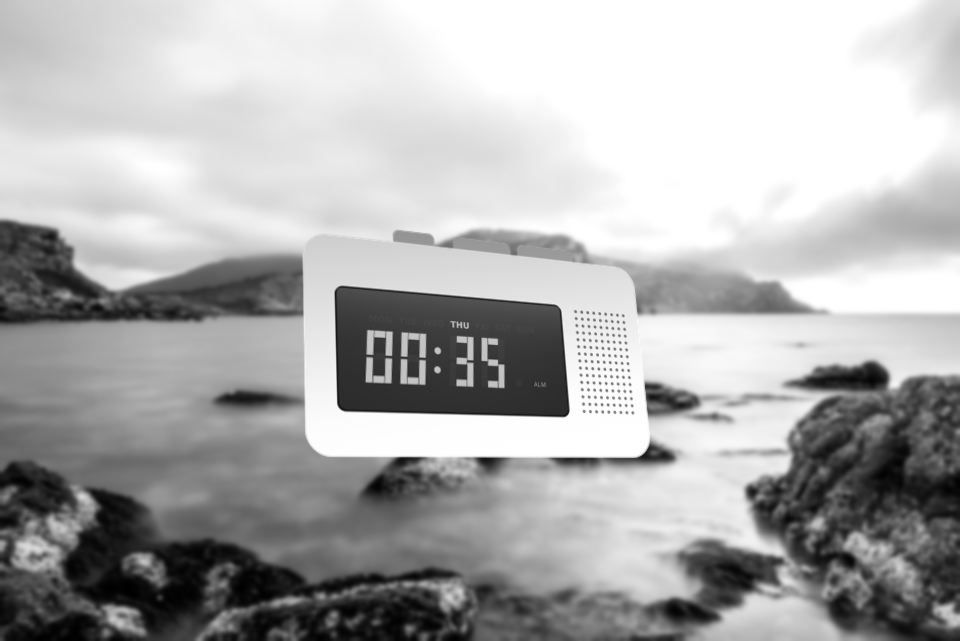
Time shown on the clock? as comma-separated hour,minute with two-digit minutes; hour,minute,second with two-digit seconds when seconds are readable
0,35
